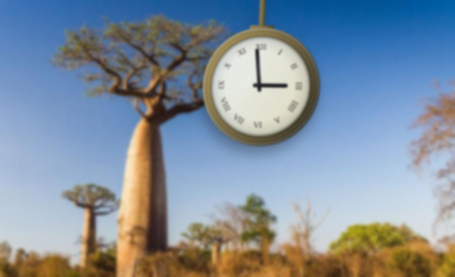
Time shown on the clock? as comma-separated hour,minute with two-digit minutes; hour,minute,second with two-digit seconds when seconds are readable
2,59
